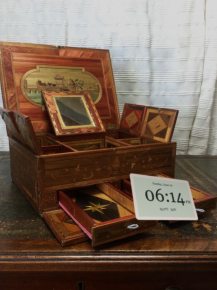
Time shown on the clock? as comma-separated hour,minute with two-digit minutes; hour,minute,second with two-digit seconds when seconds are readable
6,14
